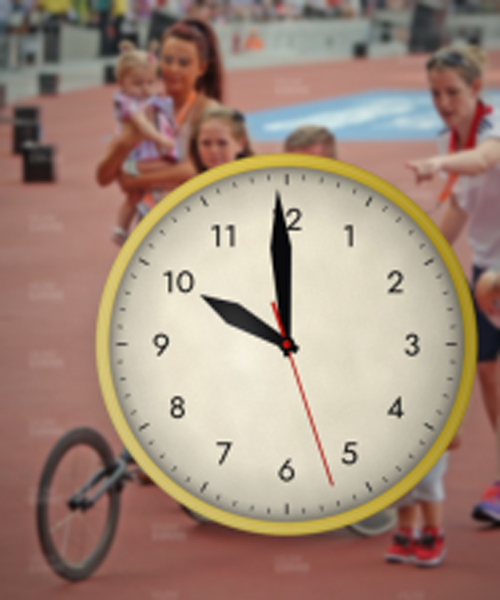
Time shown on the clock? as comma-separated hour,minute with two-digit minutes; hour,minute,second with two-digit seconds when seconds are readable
9,59,27
